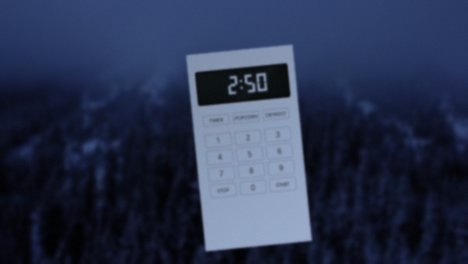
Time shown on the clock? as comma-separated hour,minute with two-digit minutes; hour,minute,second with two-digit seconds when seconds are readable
2,50
